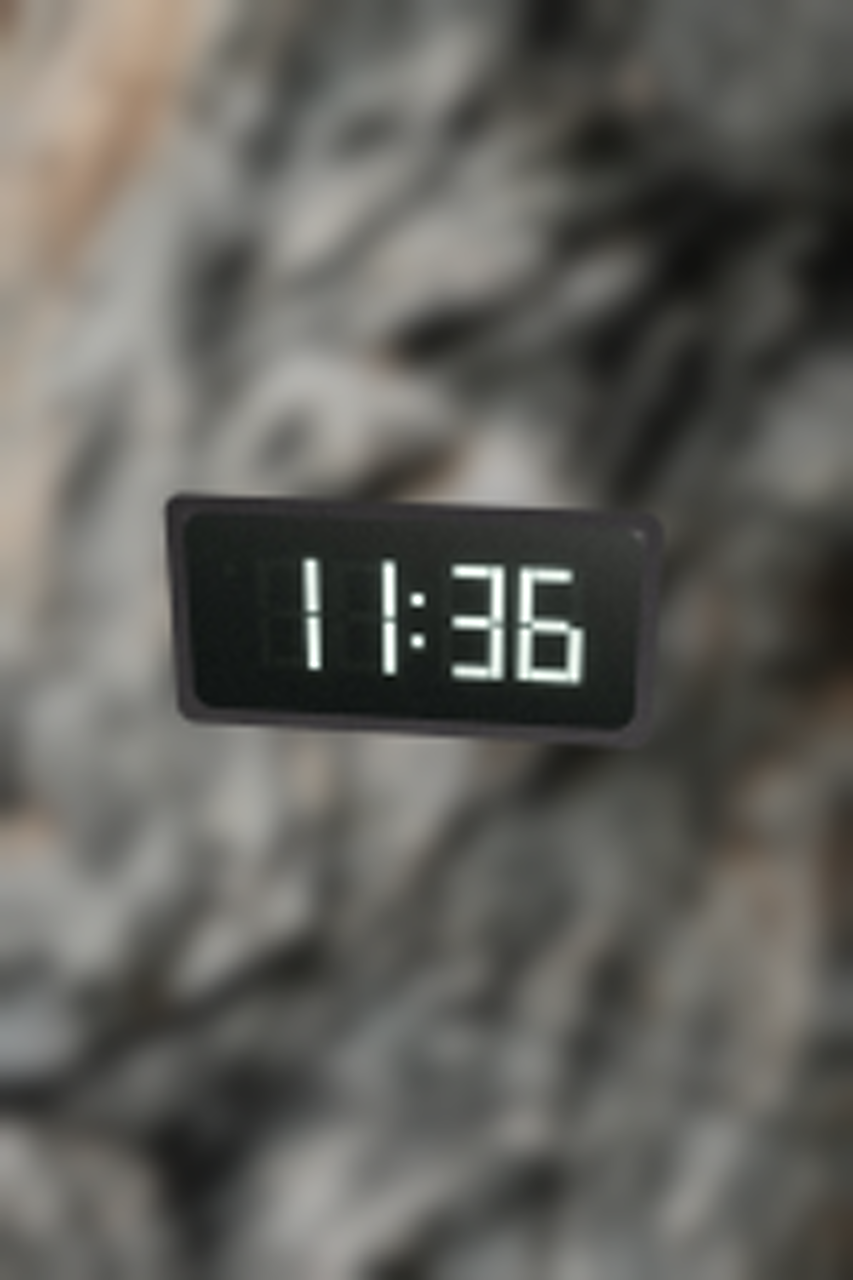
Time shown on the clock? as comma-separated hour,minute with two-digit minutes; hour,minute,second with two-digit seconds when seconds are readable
11,36
